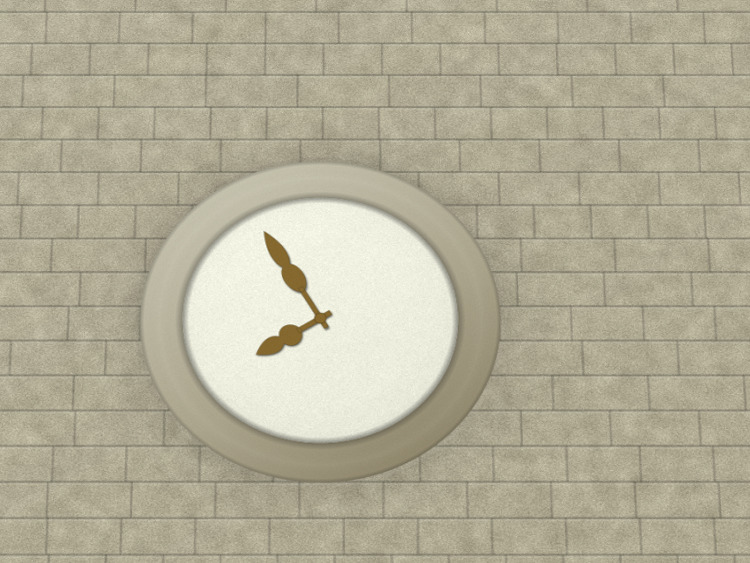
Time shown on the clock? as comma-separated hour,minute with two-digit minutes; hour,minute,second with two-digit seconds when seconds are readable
7,55
